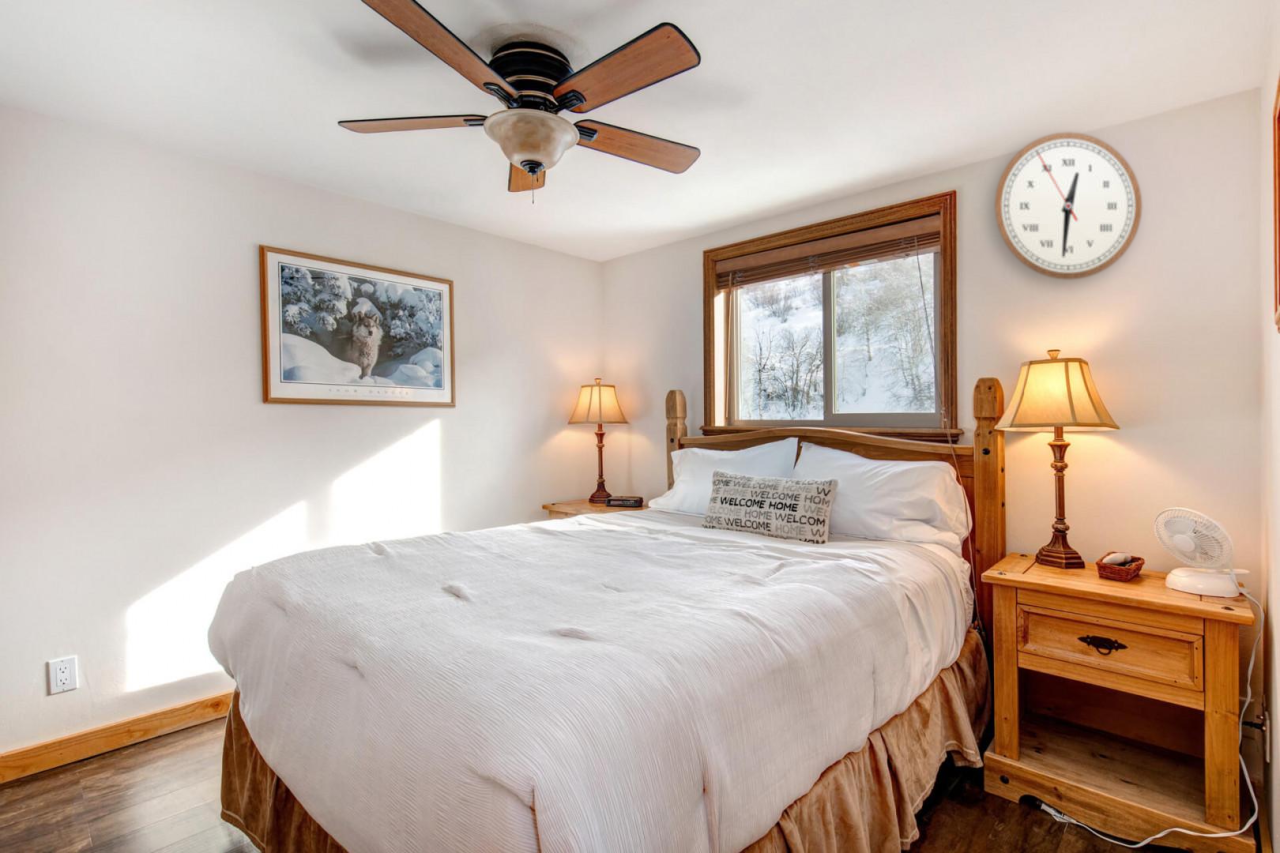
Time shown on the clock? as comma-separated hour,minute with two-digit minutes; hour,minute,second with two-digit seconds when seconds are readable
12,30,55
